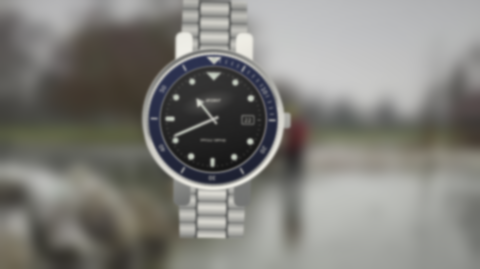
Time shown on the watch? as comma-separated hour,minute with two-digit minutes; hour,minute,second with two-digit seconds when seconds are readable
10,41
